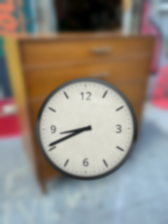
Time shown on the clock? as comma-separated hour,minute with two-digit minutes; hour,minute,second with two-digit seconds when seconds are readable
8,41
